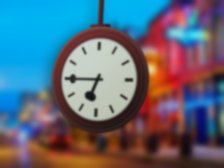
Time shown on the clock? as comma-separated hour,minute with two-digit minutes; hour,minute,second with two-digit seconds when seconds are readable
6,45
